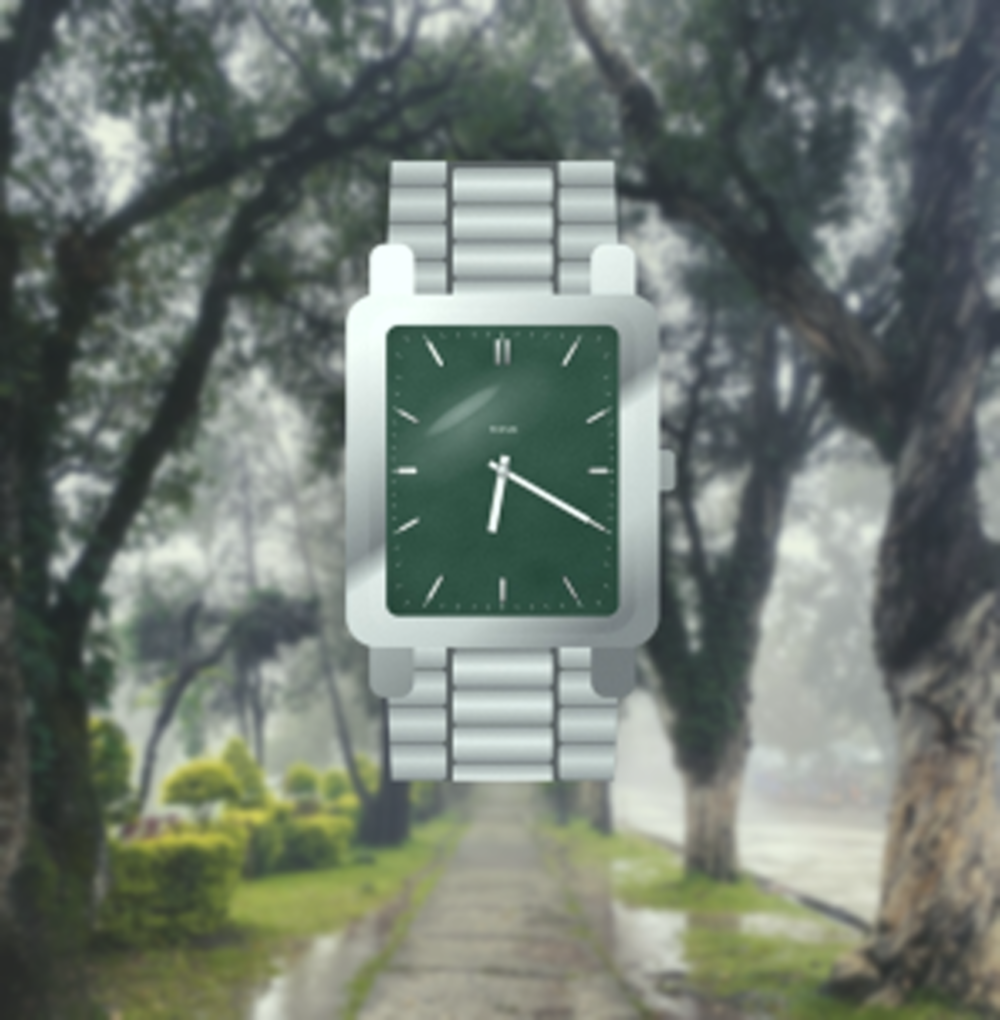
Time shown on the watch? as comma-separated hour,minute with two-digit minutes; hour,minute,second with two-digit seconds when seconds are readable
6,20
